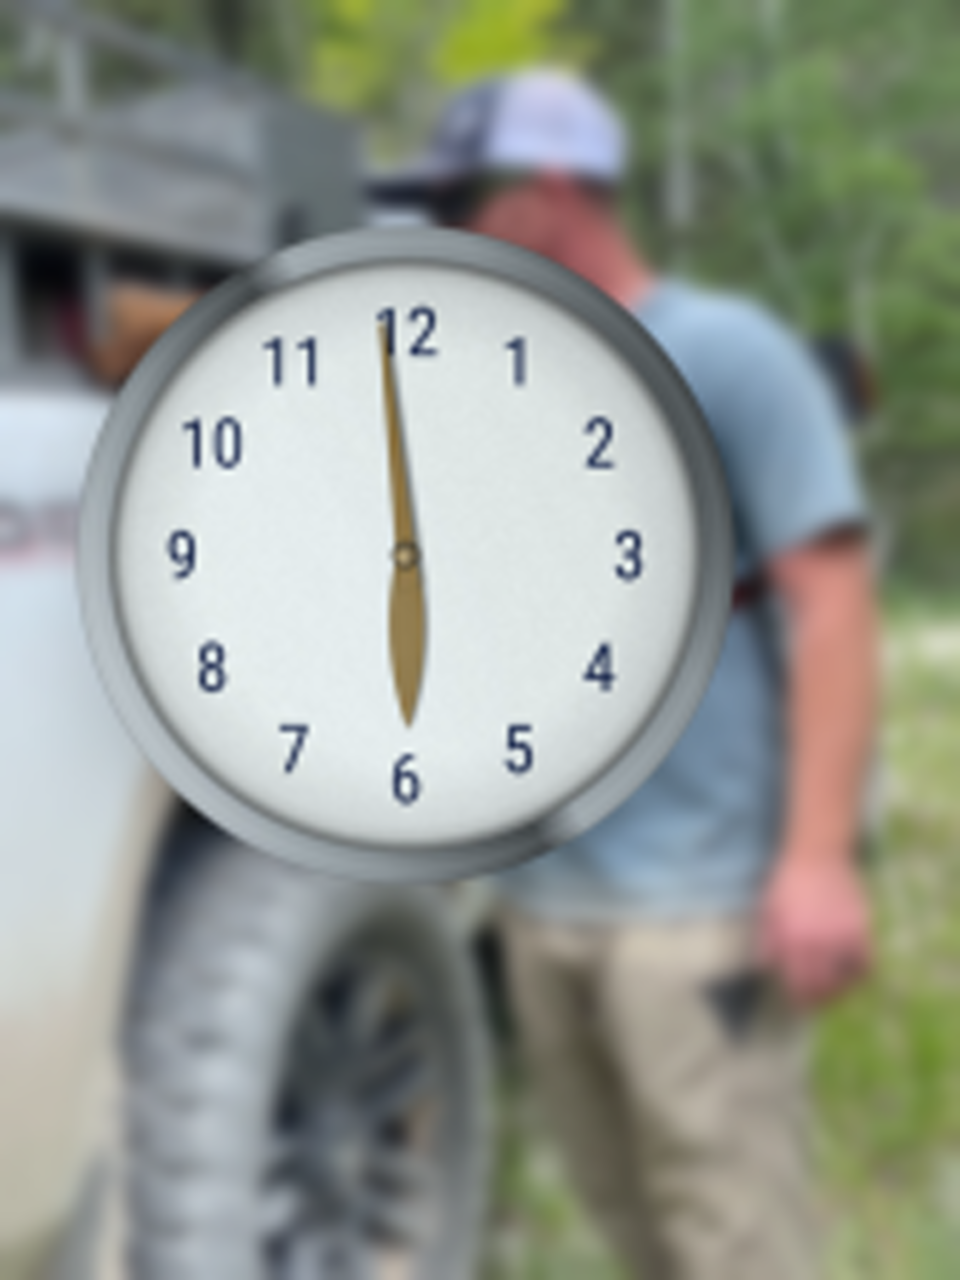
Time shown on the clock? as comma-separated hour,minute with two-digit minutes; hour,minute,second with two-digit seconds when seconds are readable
5,59
